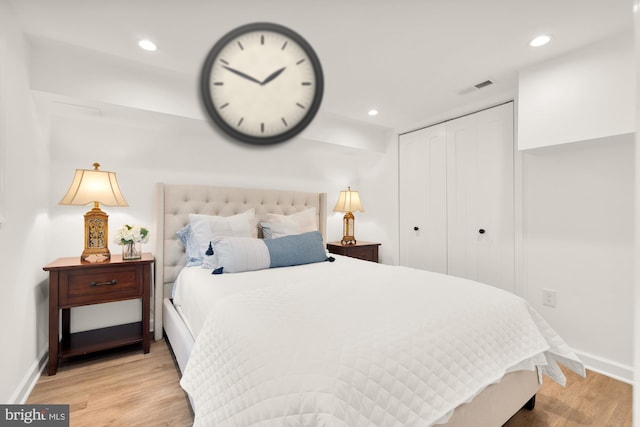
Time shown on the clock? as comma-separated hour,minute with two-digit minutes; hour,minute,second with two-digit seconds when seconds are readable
1,49
